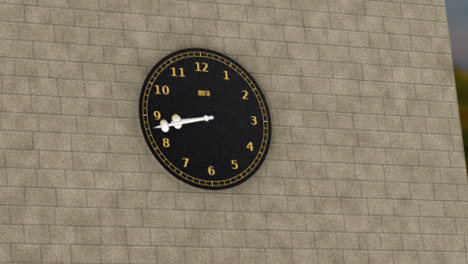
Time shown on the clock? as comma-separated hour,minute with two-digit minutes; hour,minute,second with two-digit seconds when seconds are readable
8,43
